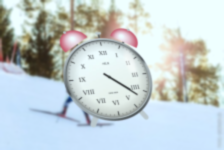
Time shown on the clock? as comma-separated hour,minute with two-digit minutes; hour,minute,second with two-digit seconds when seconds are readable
4,22
